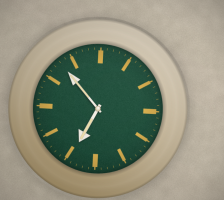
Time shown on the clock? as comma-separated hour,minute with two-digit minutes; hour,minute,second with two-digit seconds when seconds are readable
6,53
